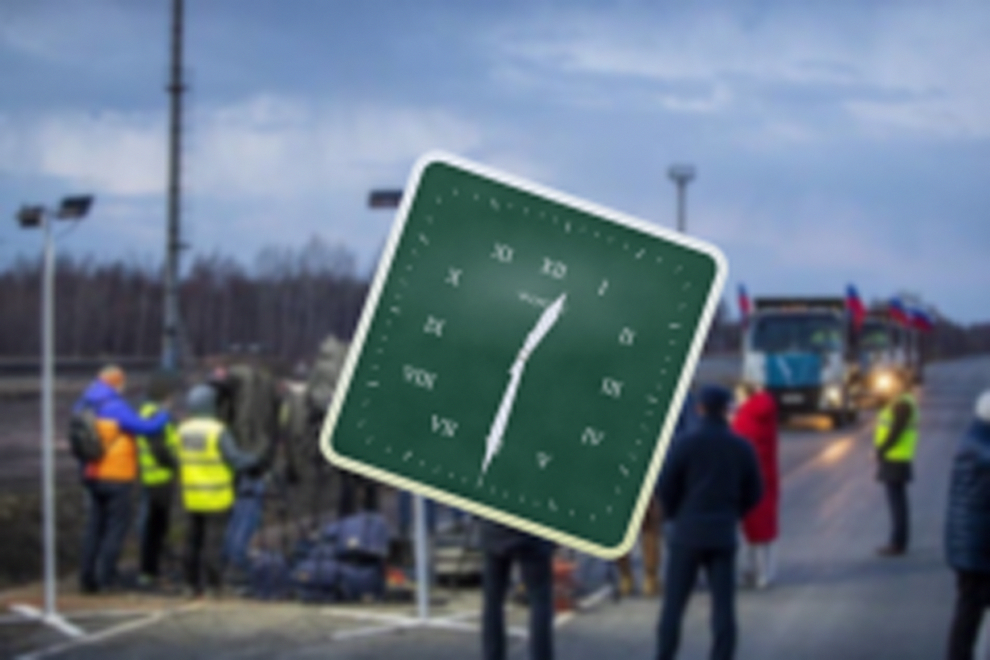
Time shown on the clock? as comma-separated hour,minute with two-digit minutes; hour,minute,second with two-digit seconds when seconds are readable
12,30
